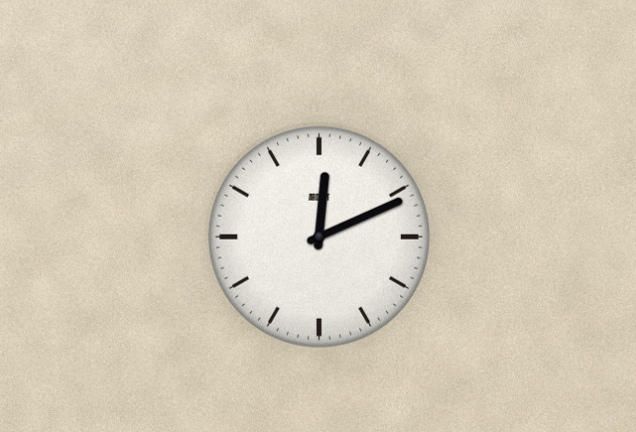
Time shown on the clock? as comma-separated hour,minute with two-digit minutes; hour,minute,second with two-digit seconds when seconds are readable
12,11
